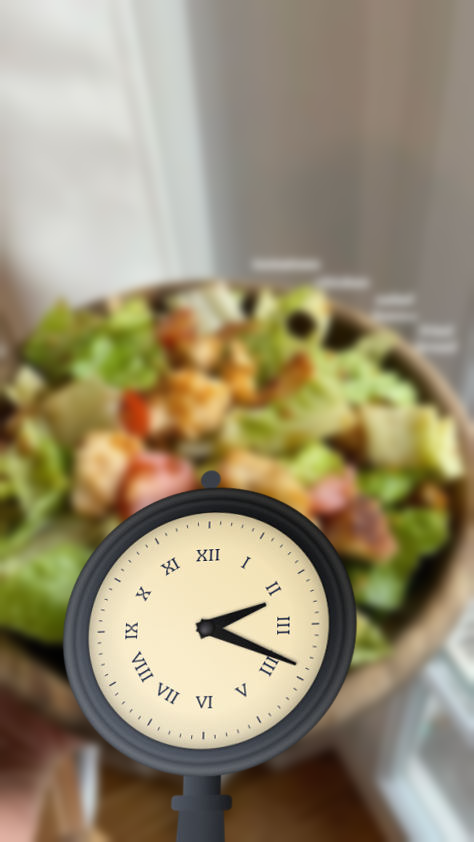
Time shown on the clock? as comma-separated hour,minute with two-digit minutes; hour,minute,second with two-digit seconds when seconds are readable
2,19
